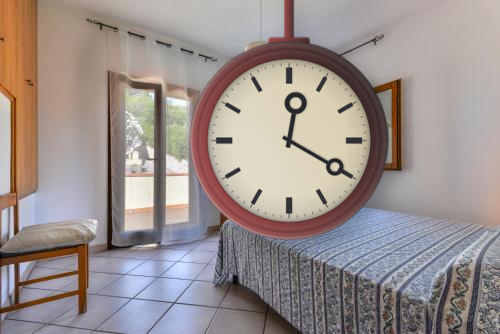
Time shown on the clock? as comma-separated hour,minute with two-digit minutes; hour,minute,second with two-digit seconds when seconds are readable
12,20
